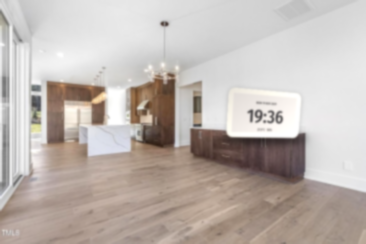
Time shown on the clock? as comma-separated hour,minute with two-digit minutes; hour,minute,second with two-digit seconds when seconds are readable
19,36
